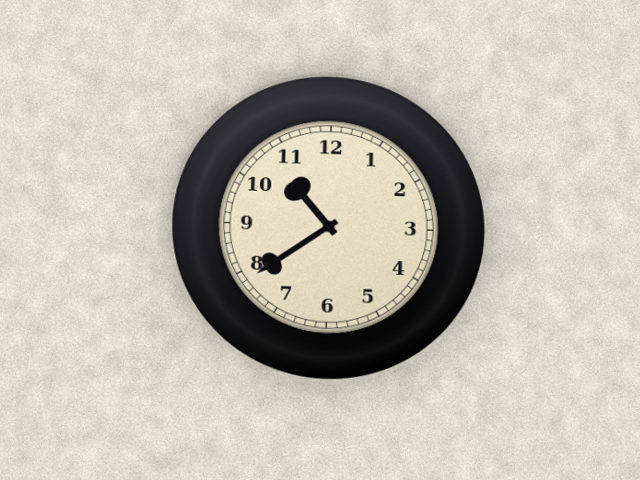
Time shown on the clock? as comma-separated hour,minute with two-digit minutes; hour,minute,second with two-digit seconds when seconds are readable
10,39
